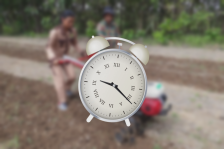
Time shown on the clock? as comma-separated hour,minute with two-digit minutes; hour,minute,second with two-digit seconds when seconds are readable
9,21
